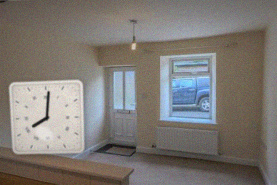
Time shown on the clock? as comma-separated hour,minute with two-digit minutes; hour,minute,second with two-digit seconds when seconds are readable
8,01
